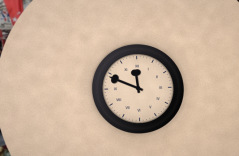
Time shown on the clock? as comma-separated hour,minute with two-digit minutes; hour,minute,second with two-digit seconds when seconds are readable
11,49
